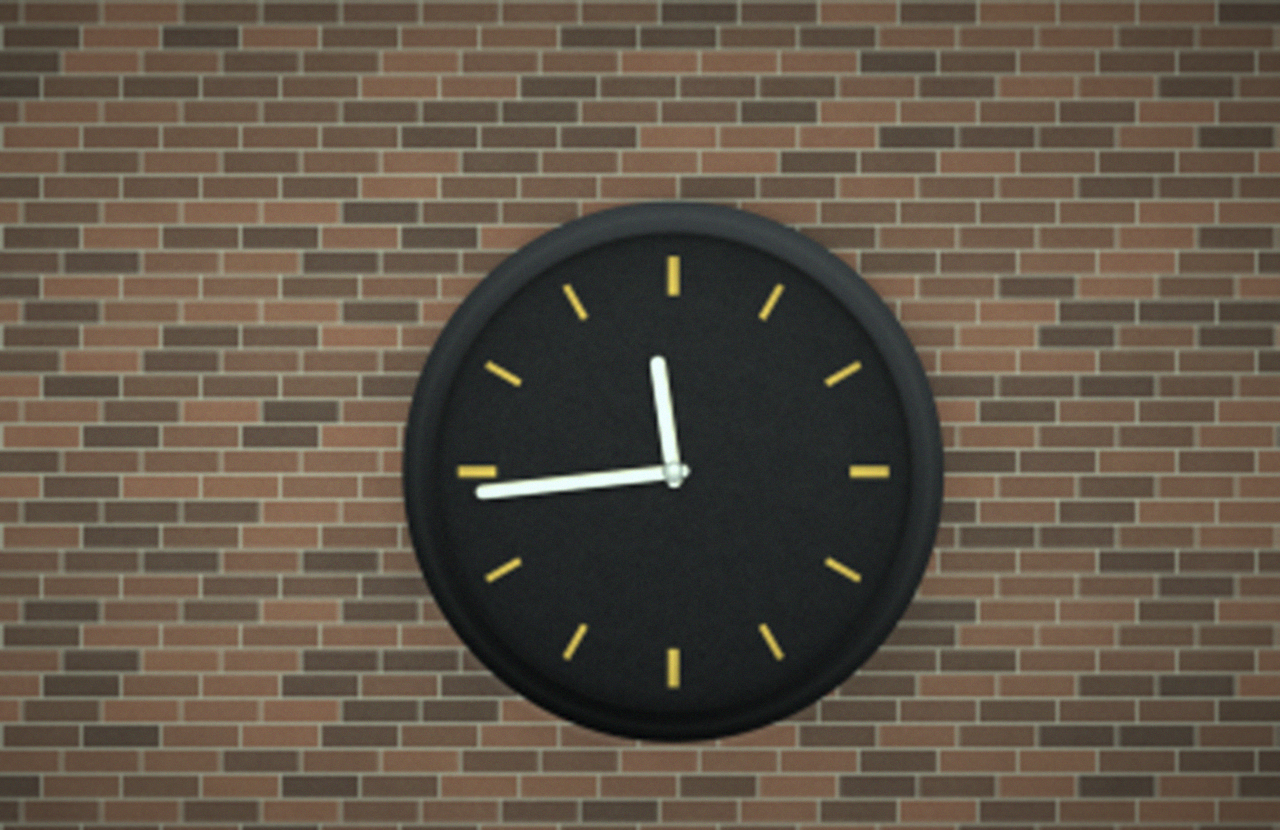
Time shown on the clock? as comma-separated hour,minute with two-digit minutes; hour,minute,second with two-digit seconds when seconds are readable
11,44
